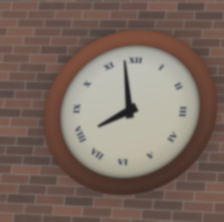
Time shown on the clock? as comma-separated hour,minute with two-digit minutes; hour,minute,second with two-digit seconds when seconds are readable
7,58
